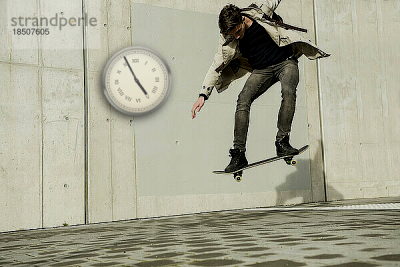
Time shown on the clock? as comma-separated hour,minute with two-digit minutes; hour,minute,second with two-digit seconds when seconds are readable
4,56
